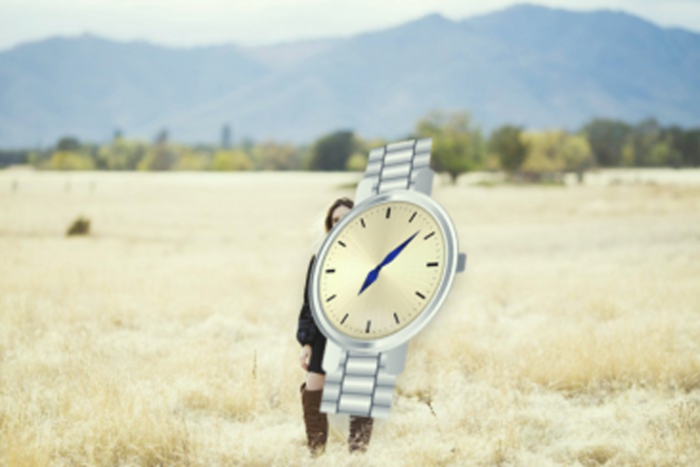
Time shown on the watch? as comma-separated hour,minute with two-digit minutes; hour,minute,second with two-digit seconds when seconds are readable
7,08
